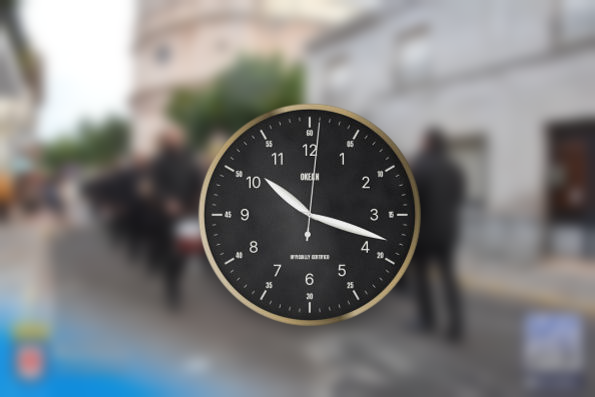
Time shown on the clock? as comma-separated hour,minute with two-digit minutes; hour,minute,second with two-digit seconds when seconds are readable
10,18,01
